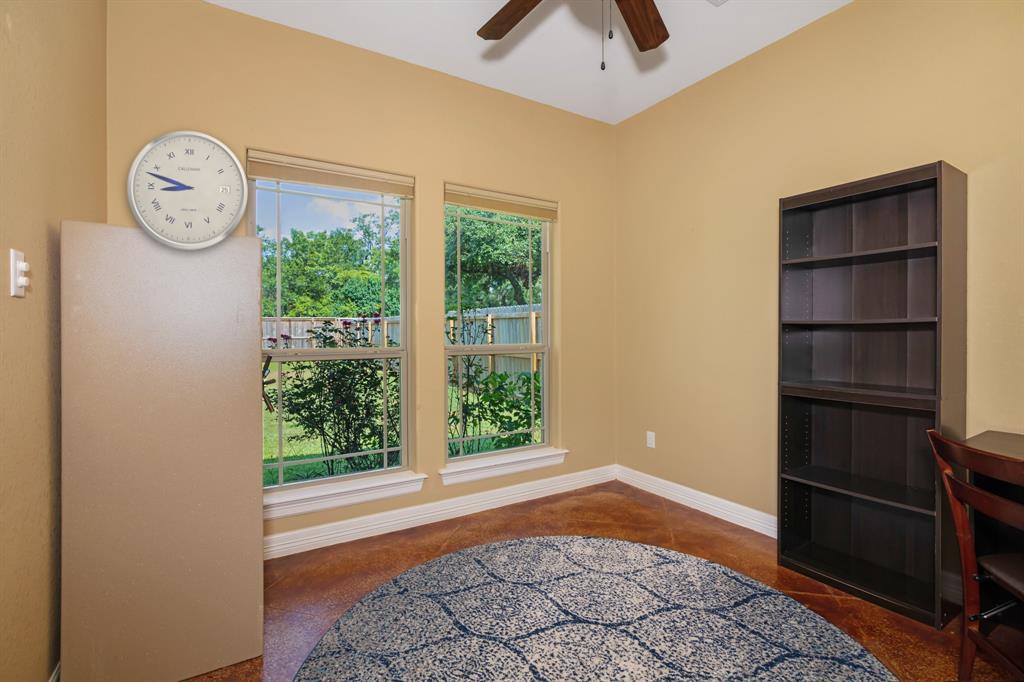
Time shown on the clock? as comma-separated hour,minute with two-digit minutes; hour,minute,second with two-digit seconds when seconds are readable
8,48
